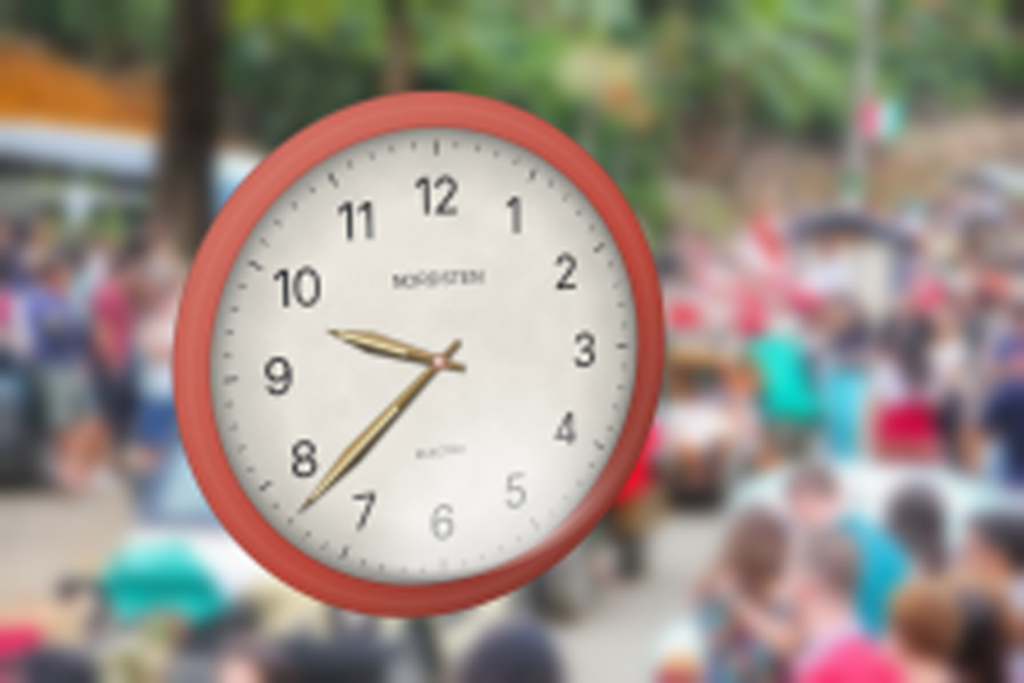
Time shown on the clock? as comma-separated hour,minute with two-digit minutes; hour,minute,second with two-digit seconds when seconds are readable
9,38
